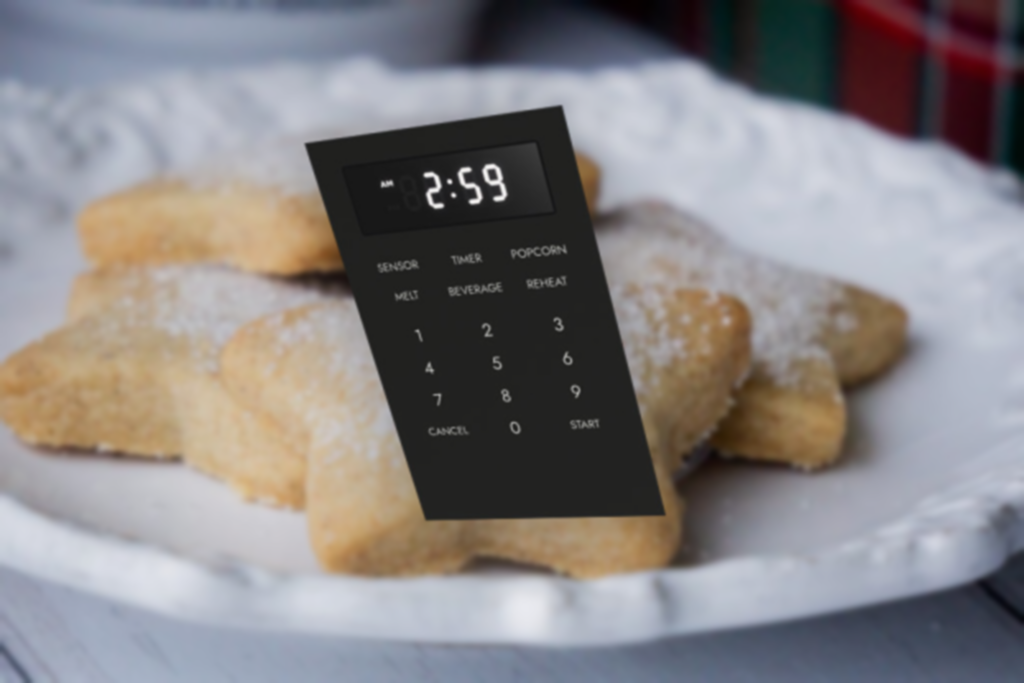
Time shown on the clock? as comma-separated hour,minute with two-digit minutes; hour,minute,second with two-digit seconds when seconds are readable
2,59
